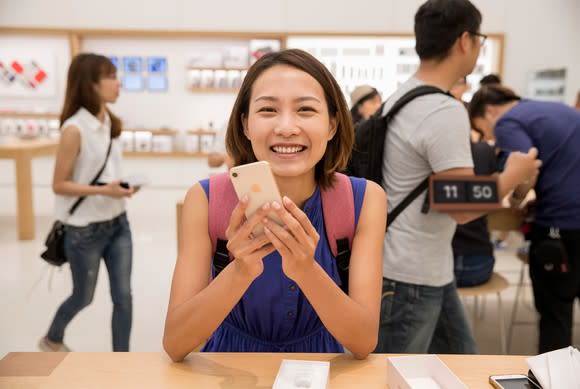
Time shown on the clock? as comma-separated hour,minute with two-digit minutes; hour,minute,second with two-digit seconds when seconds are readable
11,50
